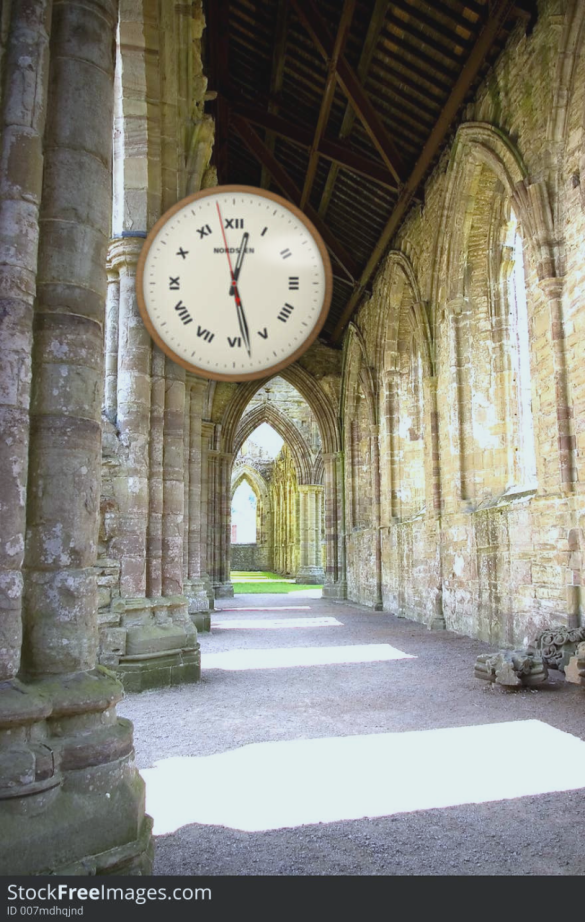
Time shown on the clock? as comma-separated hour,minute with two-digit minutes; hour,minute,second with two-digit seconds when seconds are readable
12,27,58
